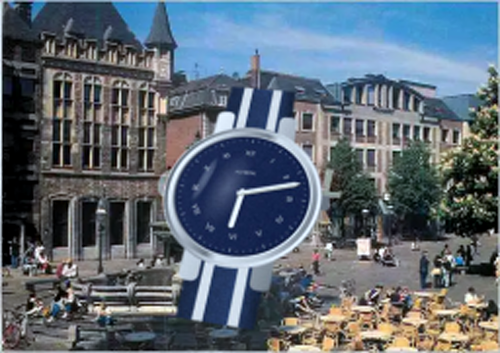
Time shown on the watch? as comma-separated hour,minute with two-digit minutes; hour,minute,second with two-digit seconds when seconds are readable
6,12
